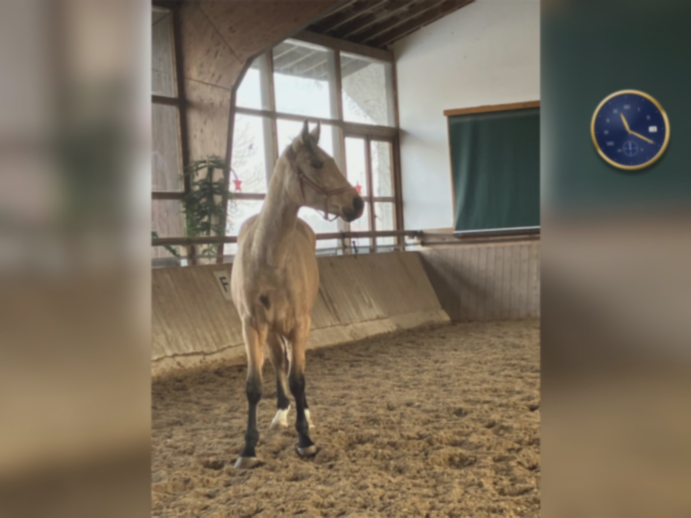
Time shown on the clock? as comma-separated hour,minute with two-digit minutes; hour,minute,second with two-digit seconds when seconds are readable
11,20
